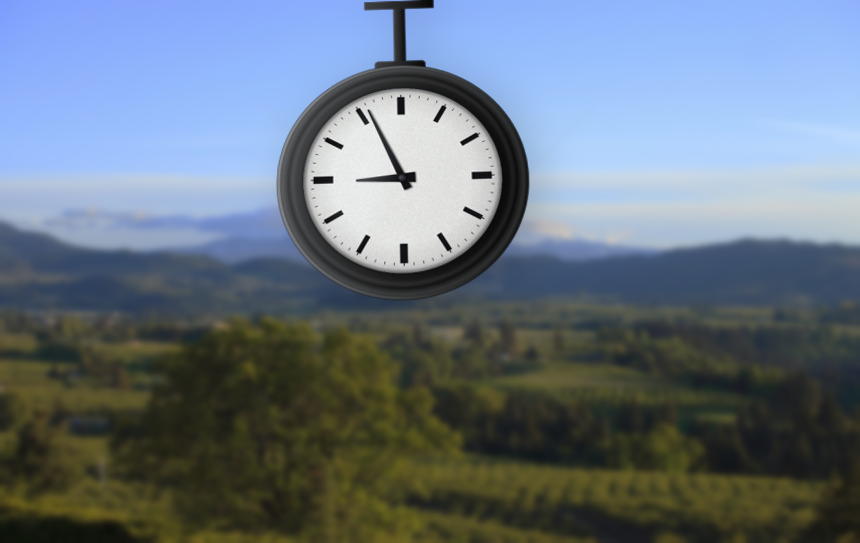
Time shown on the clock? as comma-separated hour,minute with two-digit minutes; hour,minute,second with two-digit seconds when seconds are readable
8,56
